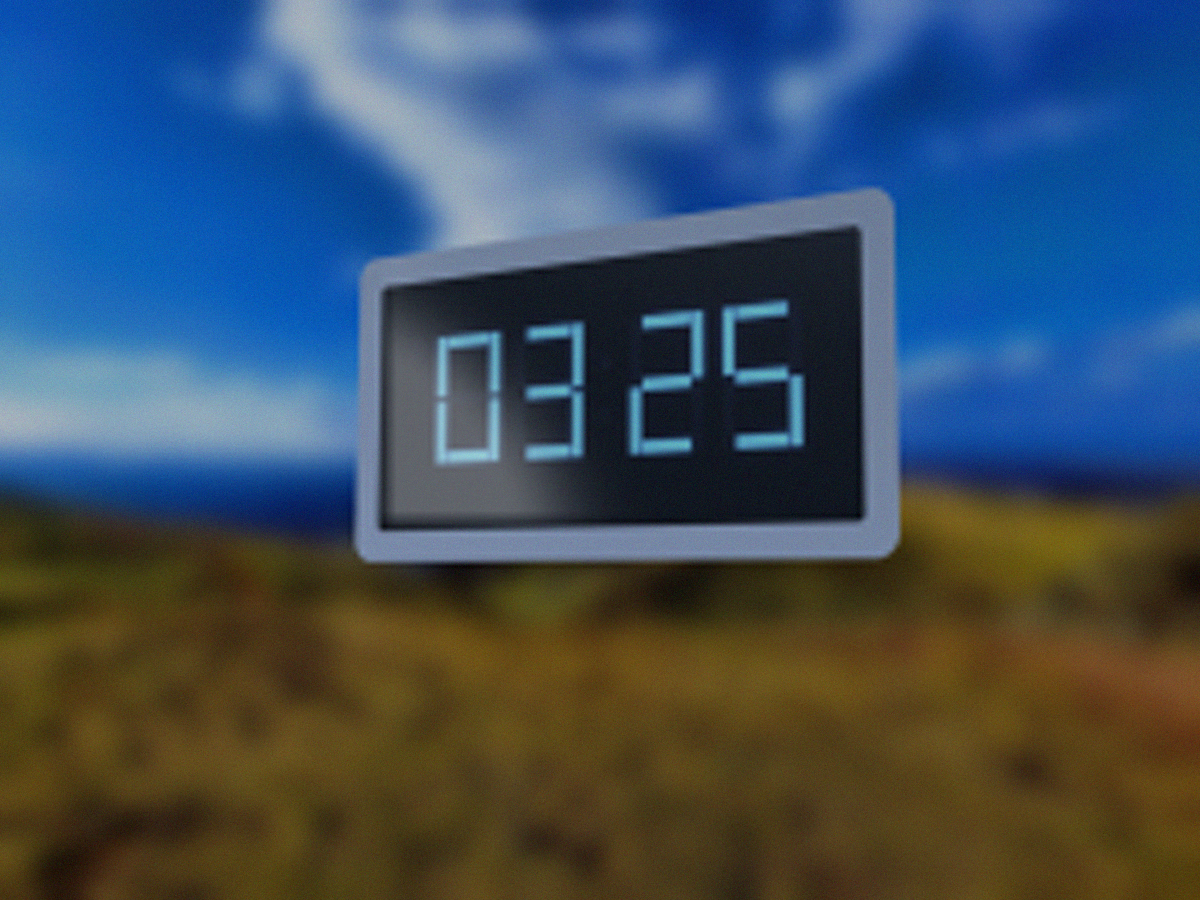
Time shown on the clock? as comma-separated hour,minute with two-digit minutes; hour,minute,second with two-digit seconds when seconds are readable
3,25
